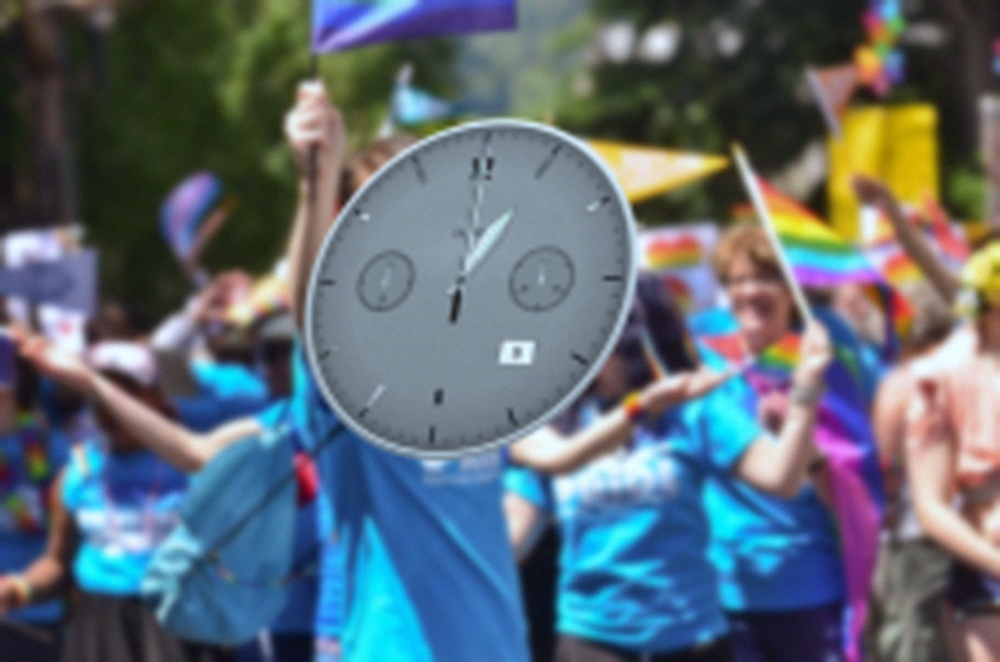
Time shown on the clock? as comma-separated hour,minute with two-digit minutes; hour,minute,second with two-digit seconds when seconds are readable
1,00
